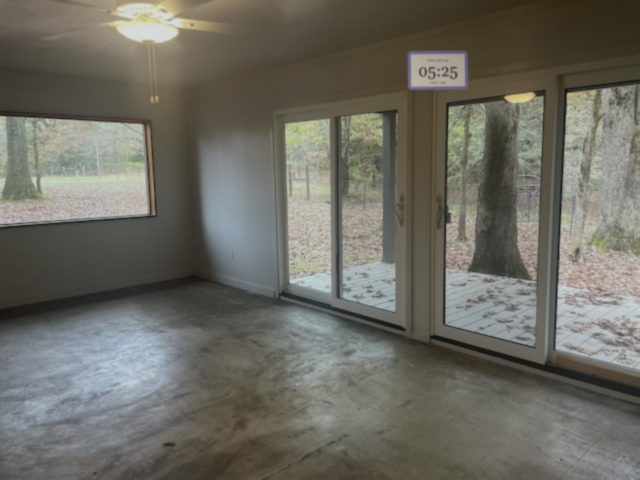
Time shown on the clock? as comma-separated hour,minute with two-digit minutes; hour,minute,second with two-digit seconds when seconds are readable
5,25
